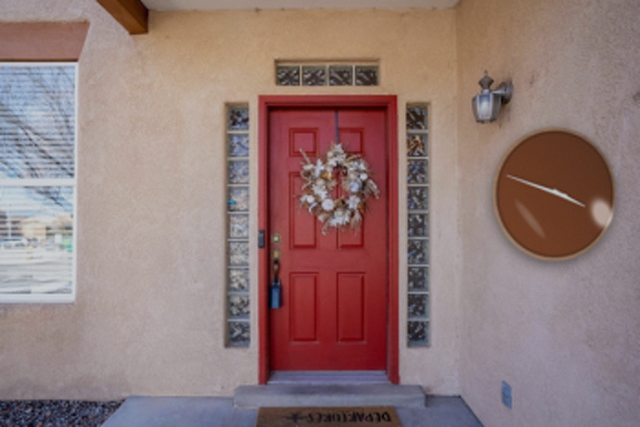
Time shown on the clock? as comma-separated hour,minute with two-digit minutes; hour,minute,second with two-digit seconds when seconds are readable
3,48
